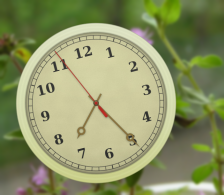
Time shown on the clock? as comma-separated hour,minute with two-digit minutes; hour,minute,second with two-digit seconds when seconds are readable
7,24,56
